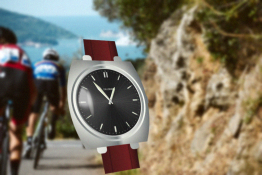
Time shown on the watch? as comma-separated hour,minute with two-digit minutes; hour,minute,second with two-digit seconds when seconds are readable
12,54
